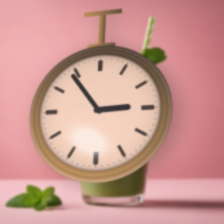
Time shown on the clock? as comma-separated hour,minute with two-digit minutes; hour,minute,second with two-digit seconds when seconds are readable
2,54
